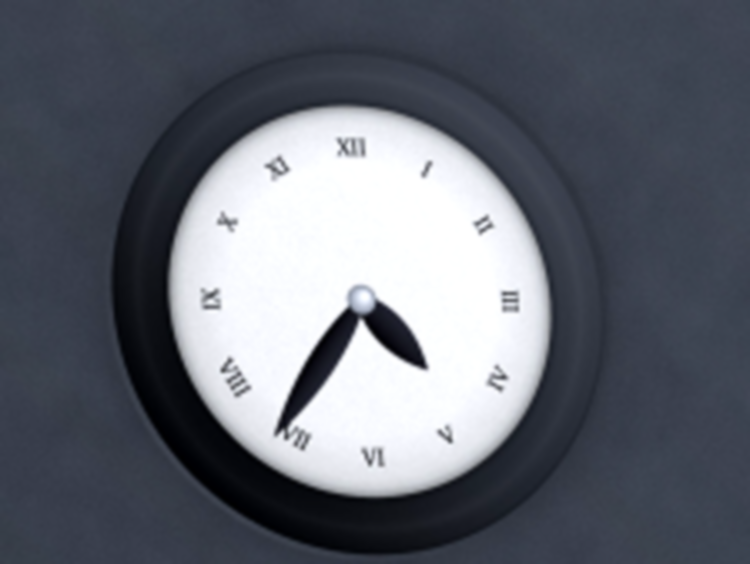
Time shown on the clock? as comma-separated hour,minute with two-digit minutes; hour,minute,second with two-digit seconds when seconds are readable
4,36
